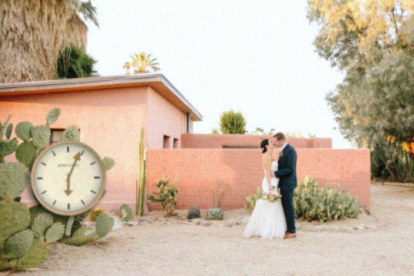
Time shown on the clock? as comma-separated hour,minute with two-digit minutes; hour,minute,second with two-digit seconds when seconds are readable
6,04
